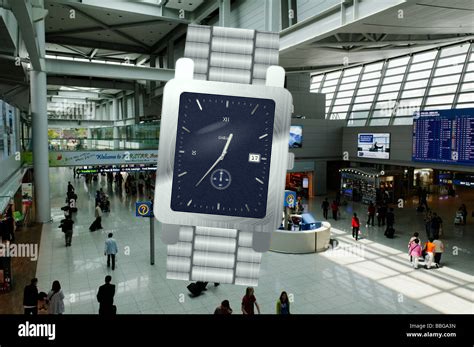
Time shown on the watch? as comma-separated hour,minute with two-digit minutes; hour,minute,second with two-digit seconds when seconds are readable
12,36
